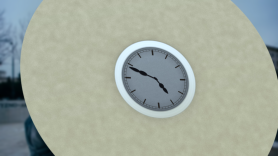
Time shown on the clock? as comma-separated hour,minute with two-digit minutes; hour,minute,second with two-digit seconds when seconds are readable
4,49
